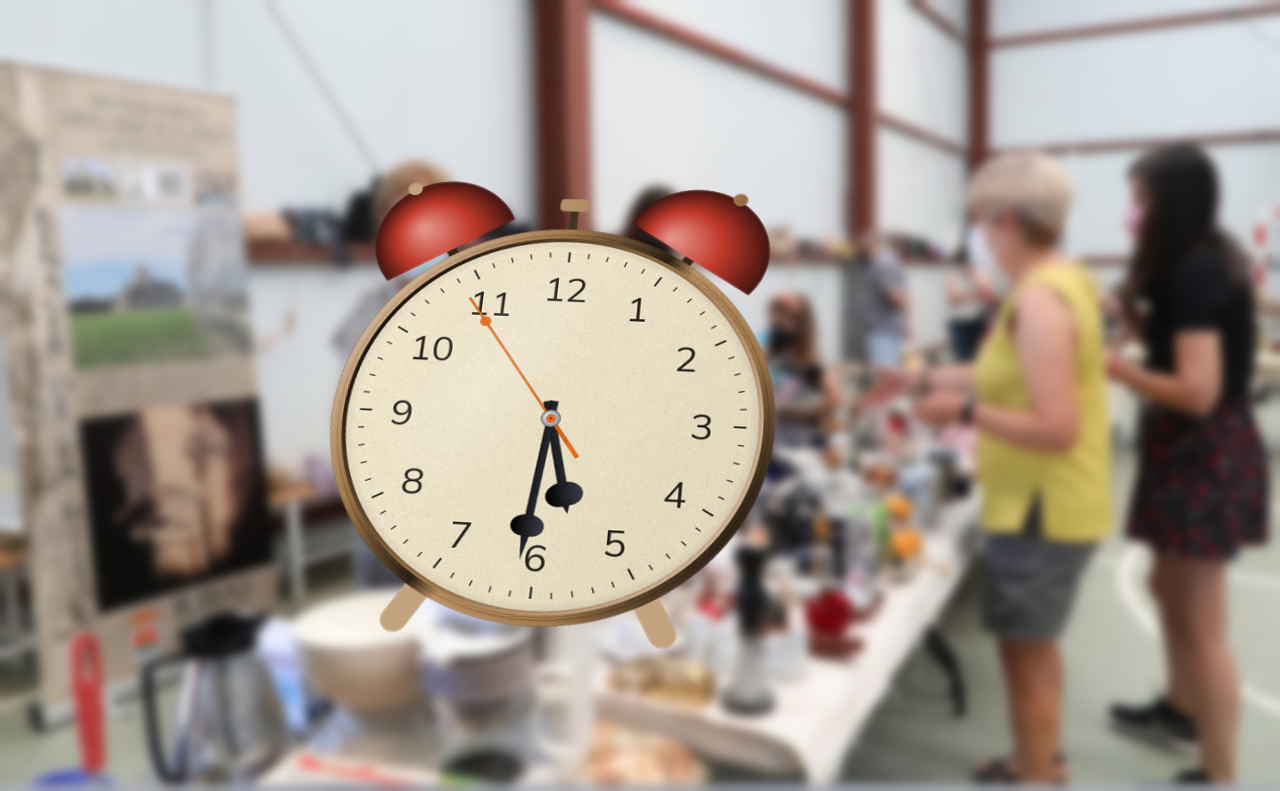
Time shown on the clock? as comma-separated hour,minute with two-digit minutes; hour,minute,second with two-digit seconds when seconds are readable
5,30,54
